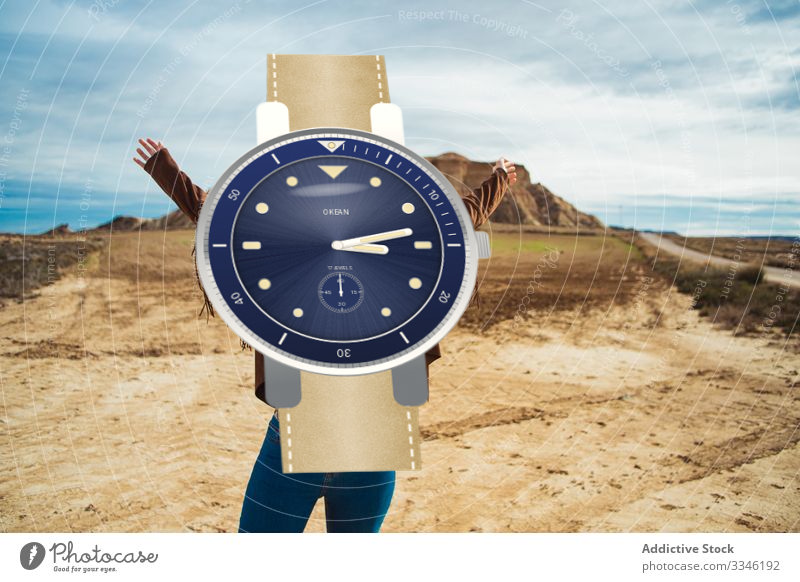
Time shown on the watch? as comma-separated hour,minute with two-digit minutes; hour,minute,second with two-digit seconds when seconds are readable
3,13
